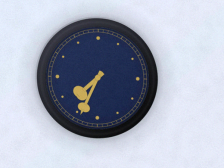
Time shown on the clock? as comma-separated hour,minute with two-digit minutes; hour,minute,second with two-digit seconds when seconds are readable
7,34
